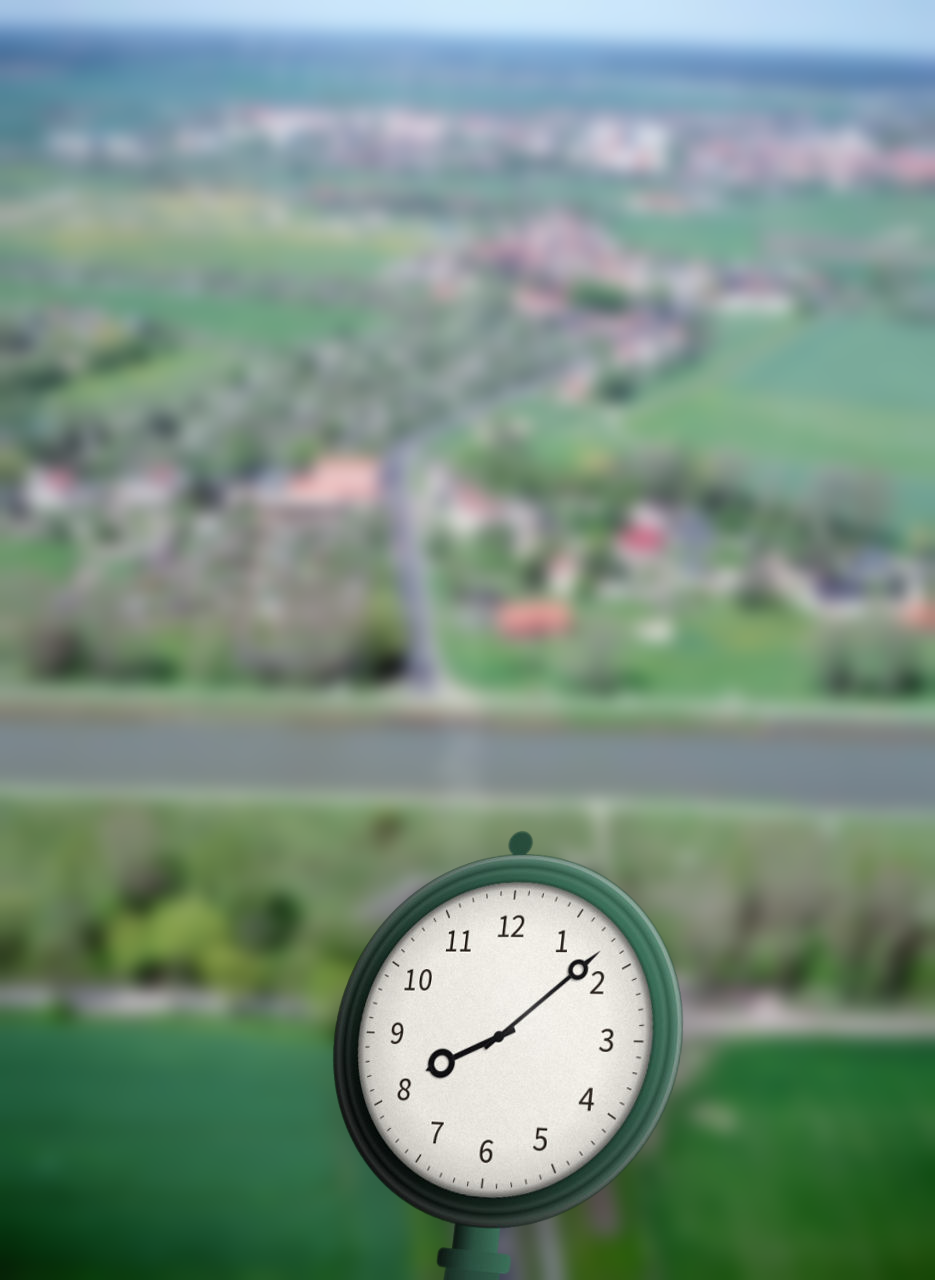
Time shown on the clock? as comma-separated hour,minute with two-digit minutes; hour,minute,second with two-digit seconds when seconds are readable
8,08
